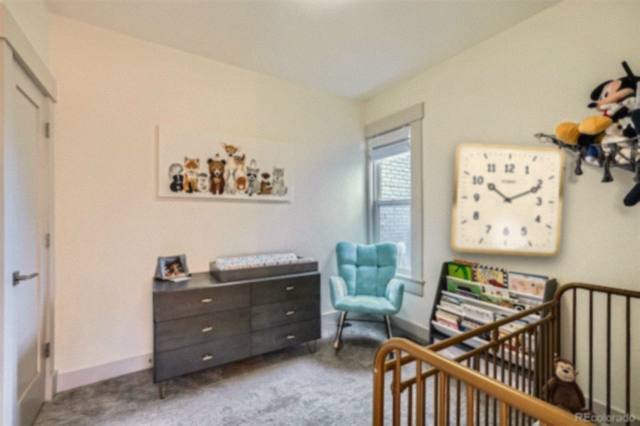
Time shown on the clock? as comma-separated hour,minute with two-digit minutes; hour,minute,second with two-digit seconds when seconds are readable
10,11
